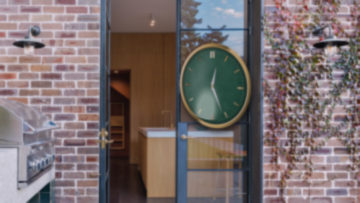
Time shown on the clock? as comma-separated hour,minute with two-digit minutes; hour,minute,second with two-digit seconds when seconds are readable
12,26
